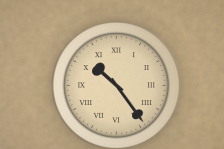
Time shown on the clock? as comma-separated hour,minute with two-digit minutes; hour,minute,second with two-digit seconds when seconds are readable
10,24
